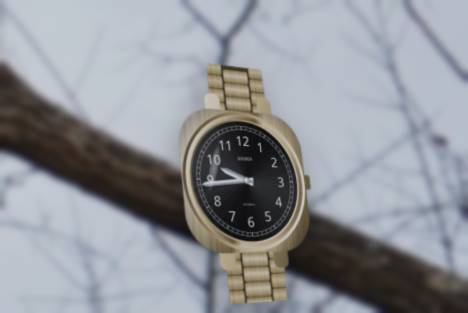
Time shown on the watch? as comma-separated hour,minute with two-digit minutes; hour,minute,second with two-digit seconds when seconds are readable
9,44
